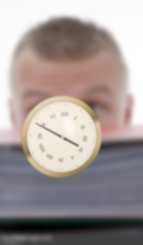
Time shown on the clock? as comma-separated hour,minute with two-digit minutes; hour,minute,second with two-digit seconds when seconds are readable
3,49
